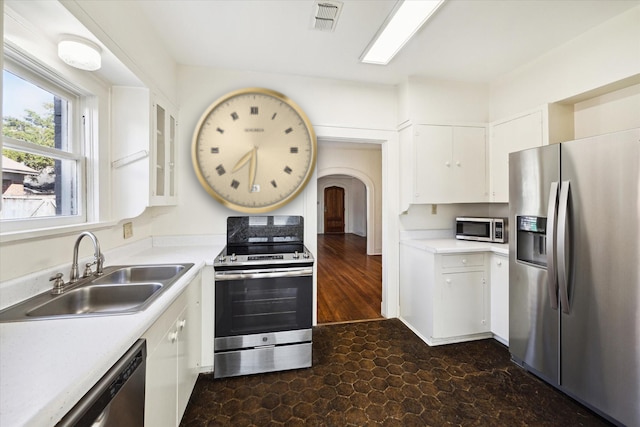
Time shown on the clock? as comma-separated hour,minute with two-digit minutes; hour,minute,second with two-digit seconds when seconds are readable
7,31
